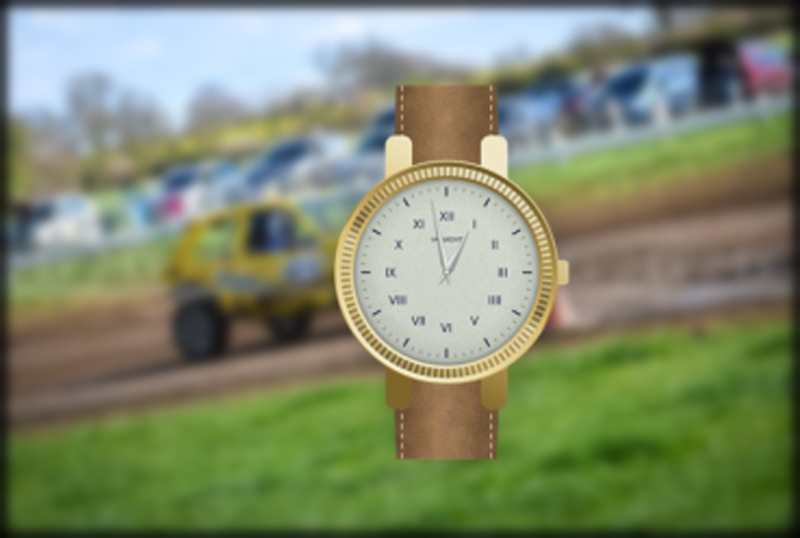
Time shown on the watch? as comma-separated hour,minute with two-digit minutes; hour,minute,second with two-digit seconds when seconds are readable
12,58
